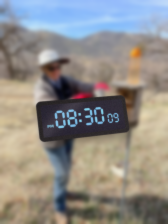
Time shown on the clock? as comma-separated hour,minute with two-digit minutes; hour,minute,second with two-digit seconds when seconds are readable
8,30,09
